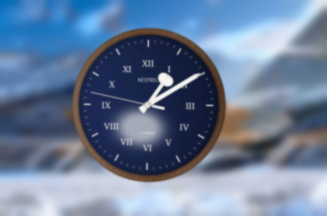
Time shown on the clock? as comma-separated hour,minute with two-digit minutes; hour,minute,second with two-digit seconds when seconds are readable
1,09,47
